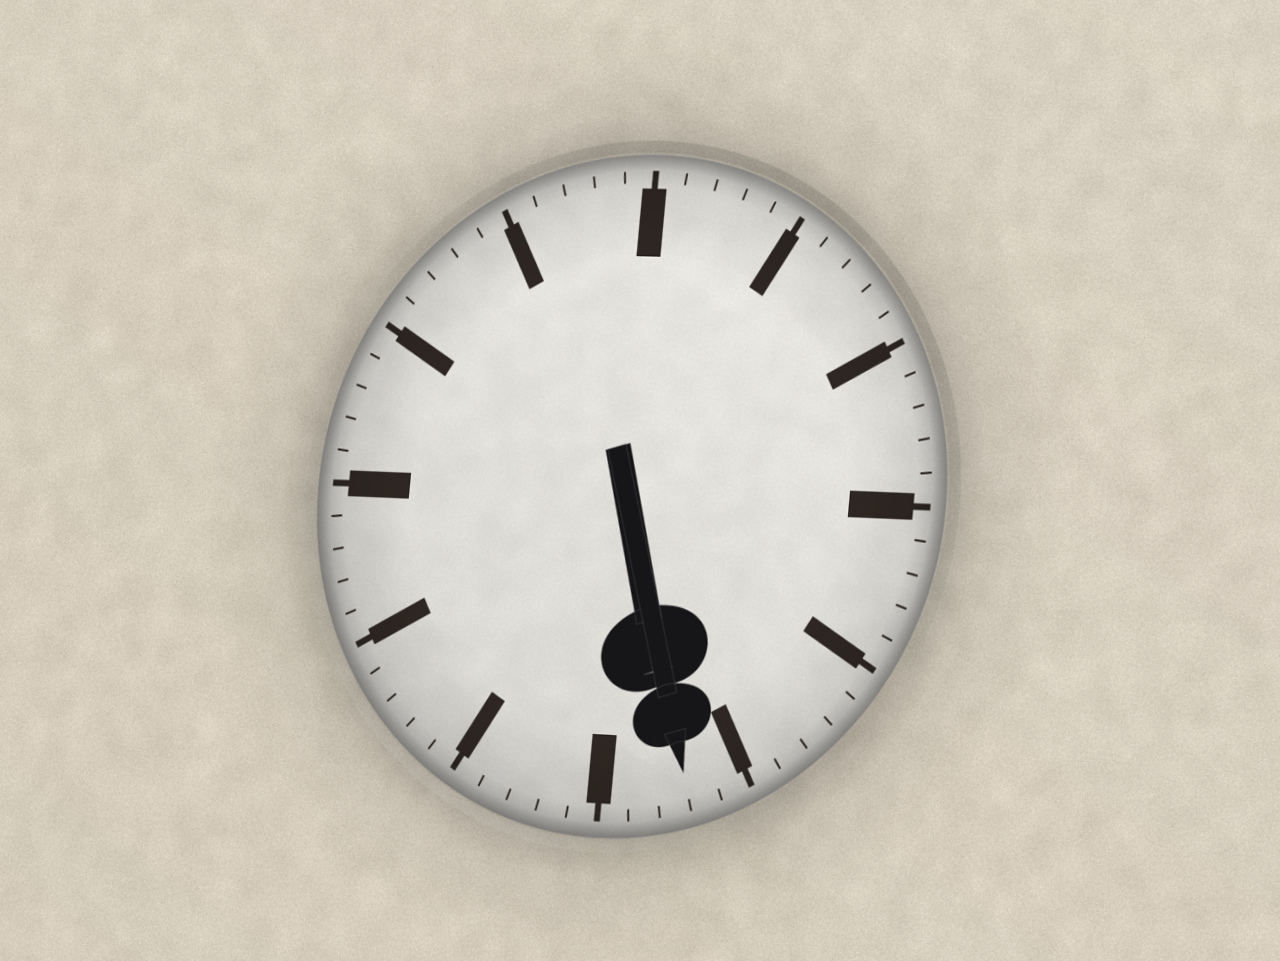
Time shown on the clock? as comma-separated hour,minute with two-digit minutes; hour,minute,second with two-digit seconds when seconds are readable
5,27
